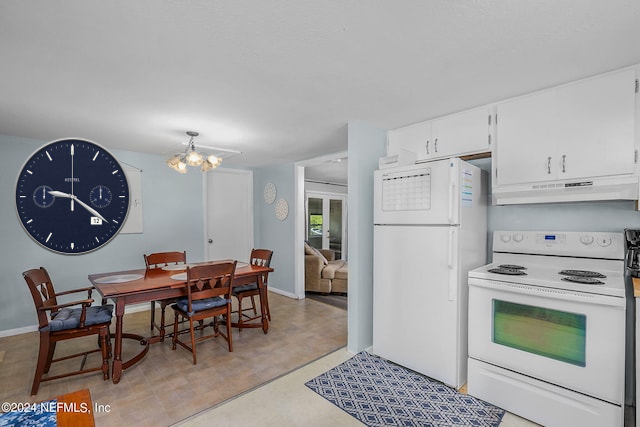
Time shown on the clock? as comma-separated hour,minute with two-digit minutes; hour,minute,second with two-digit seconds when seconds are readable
9,21
